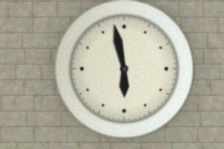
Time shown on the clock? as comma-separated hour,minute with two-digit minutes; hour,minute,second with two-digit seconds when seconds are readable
5,58
